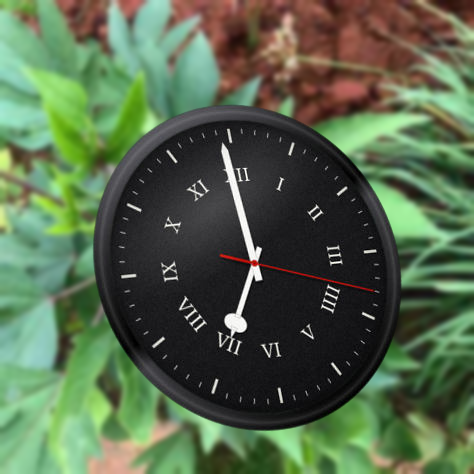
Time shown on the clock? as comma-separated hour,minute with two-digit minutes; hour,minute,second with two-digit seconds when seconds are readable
6,59,18
